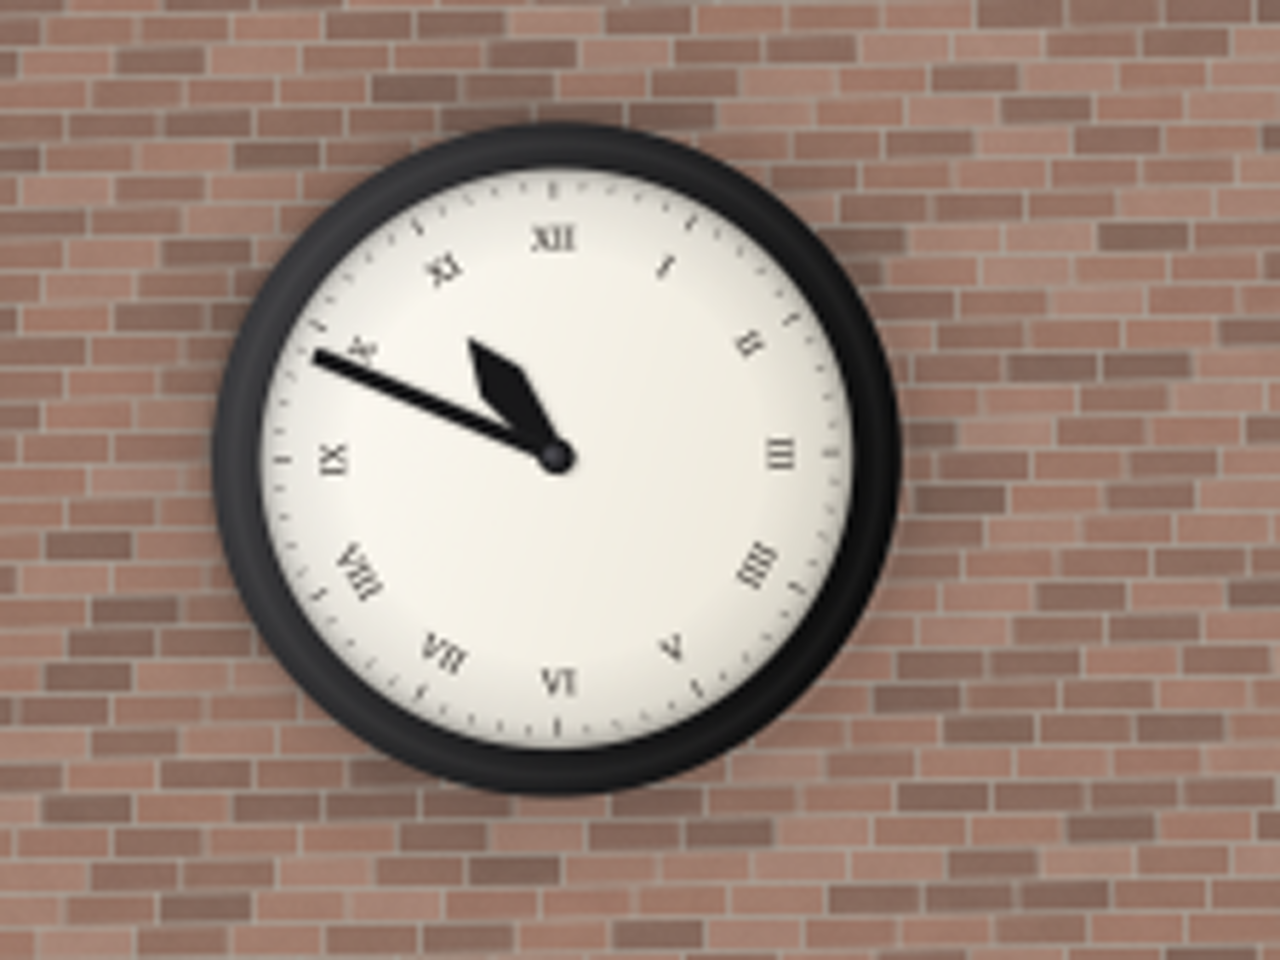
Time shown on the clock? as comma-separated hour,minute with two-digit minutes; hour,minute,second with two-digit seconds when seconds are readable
10,49
